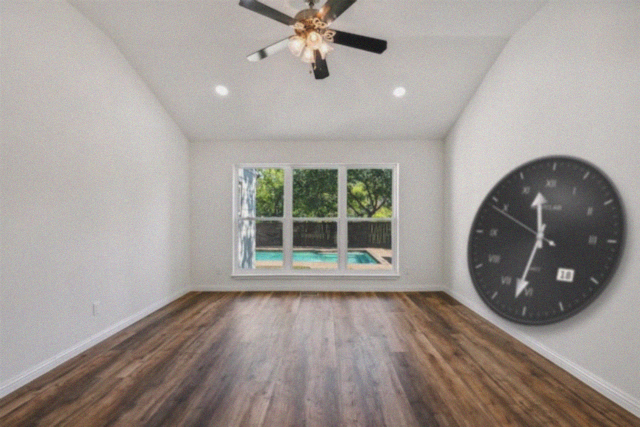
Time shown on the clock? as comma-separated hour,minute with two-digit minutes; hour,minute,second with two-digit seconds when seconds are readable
11,31,49
